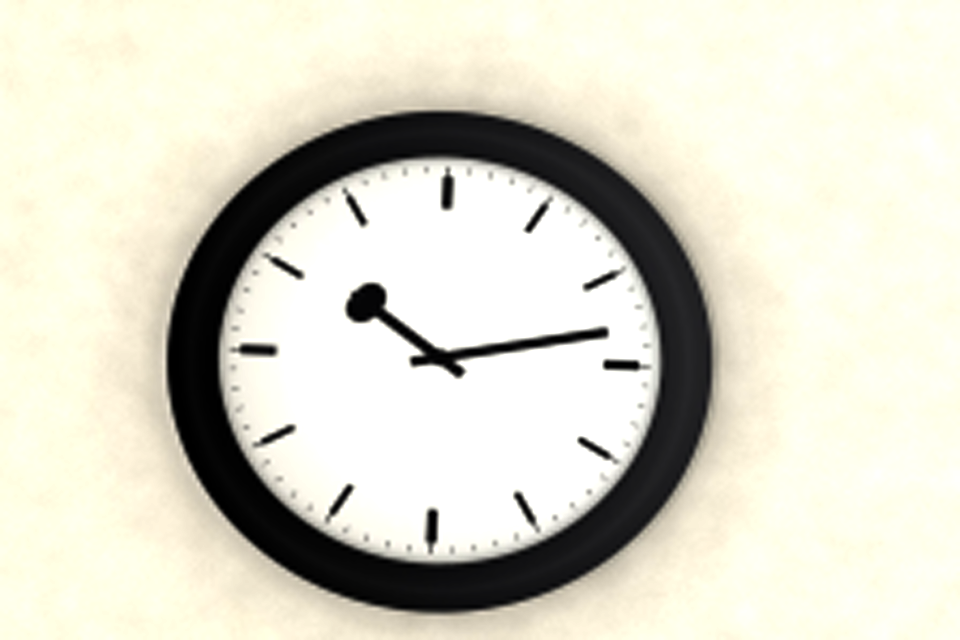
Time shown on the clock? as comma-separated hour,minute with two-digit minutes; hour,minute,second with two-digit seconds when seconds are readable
10,13
